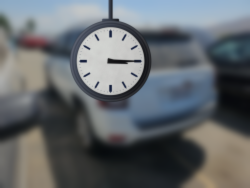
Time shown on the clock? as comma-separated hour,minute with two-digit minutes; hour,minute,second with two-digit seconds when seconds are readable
3,15
